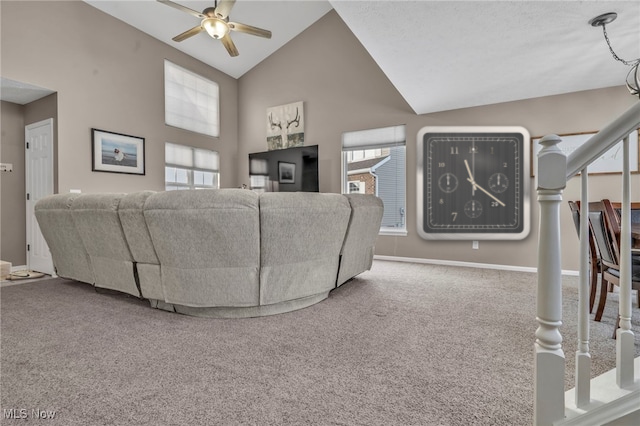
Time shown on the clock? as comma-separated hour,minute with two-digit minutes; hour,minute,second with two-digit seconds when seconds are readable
11,21
